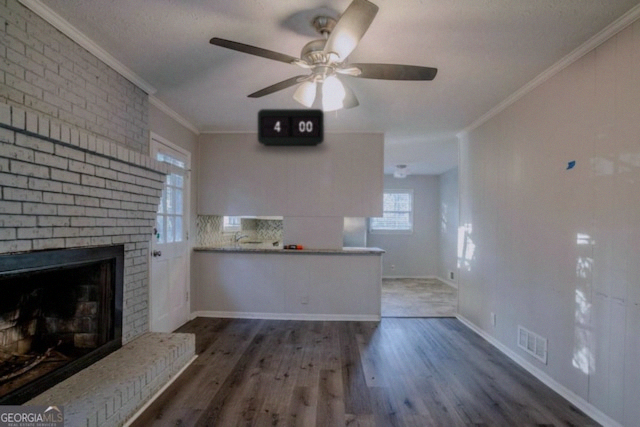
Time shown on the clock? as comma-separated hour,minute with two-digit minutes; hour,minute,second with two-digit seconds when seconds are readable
4,00
